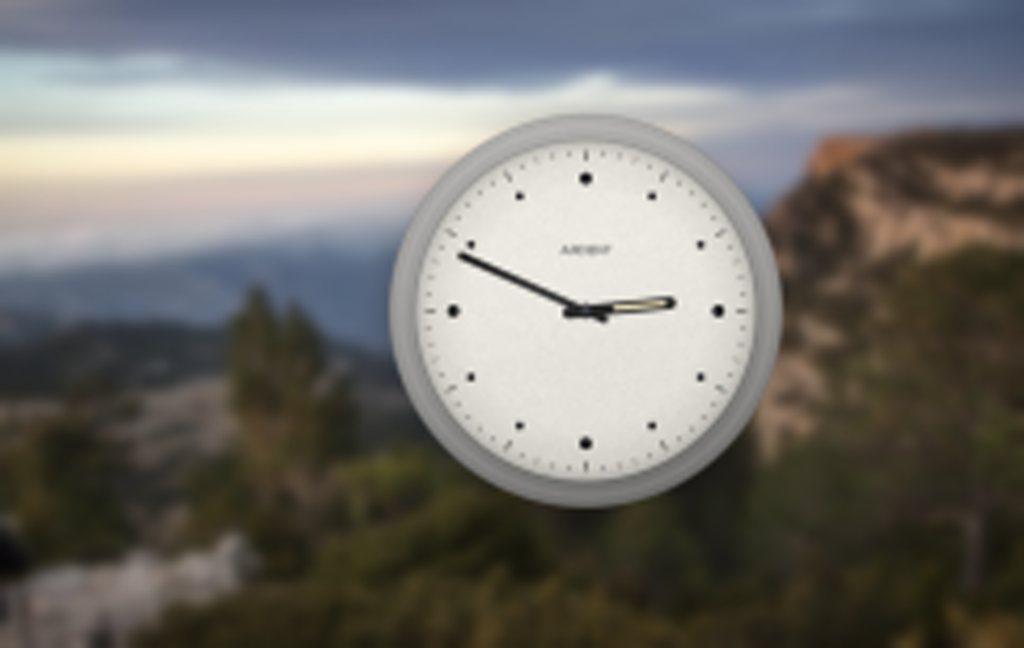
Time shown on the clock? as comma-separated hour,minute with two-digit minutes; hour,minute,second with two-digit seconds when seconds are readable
2,49
